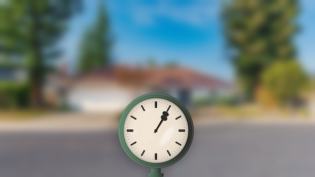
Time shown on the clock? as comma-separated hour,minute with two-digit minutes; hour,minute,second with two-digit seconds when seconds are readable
1,05
